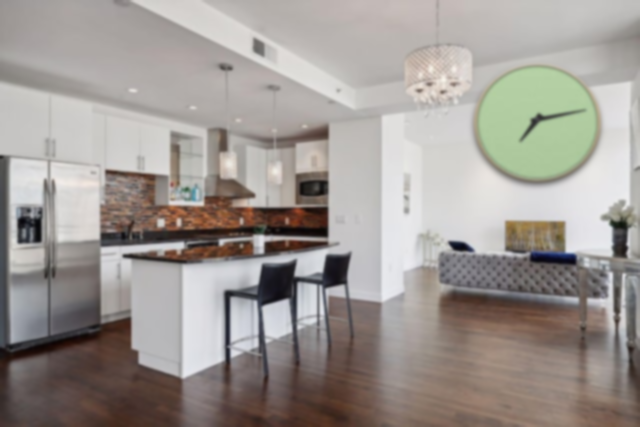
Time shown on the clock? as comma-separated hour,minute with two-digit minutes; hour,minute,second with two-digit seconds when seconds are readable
7,13
